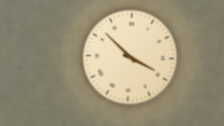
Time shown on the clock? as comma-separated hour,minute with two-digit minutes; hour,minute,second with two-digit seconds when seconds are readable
3,52
